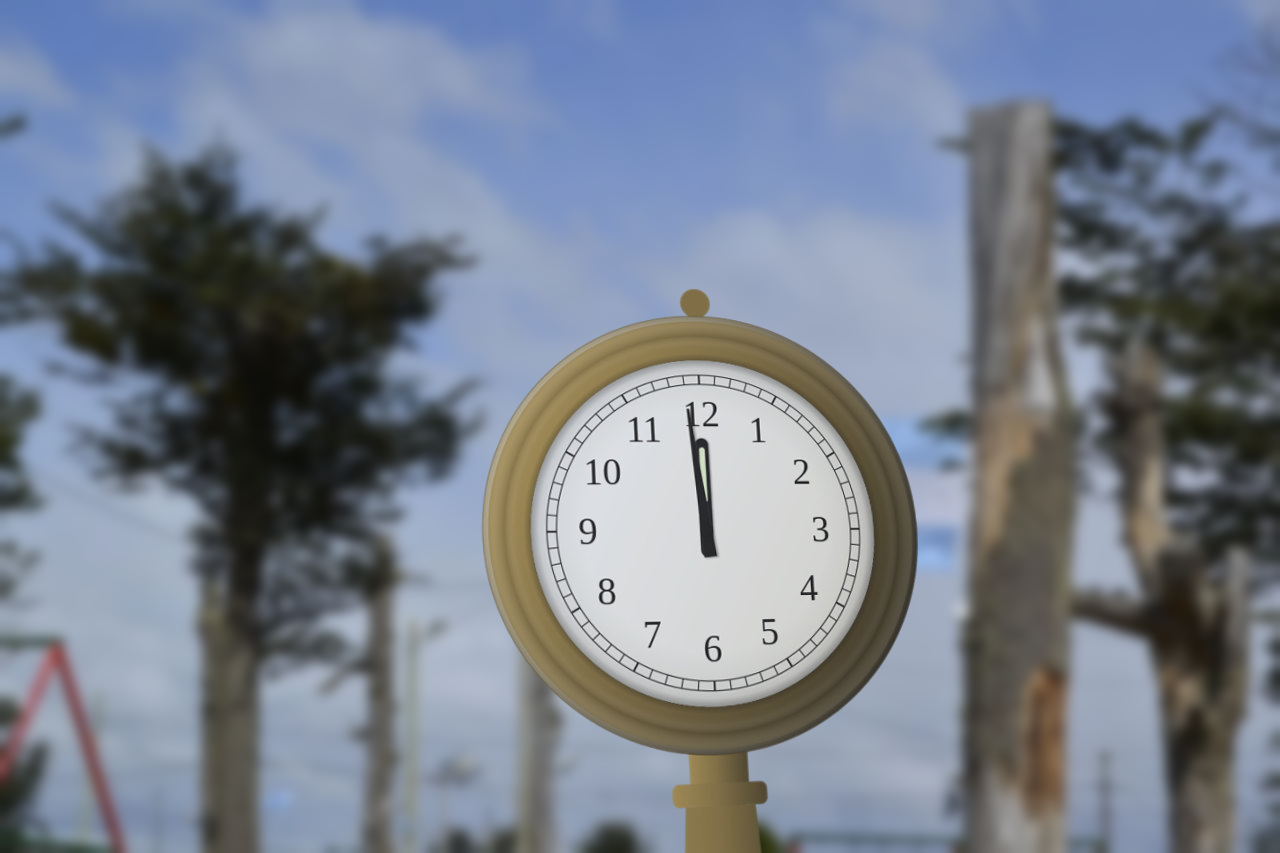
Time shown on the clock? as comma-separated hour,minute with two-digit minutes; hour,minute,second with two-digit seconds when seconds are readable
11,59
